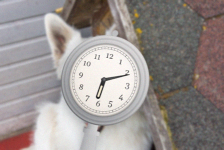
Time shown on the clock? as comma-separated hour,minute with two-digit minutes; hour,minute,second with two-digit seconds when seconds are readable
6,11
